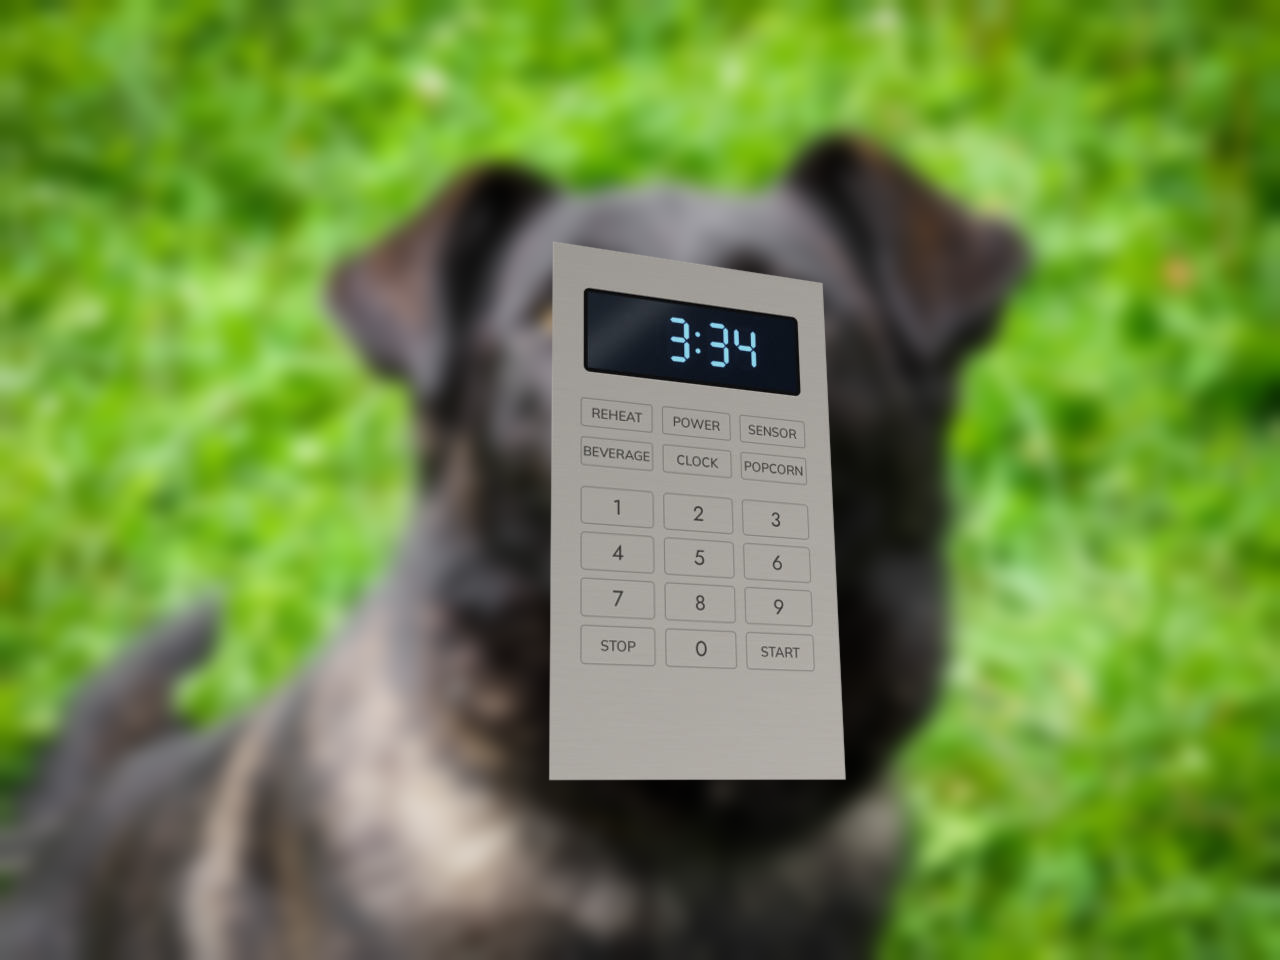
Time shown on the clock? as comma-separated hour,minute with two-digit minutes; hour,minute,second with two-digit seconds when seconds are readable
3,34
